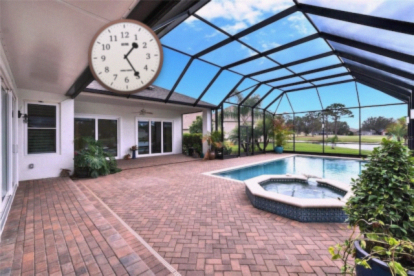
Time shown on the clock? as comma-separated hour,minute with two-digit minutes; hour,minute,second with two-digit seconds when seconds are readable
1,25
